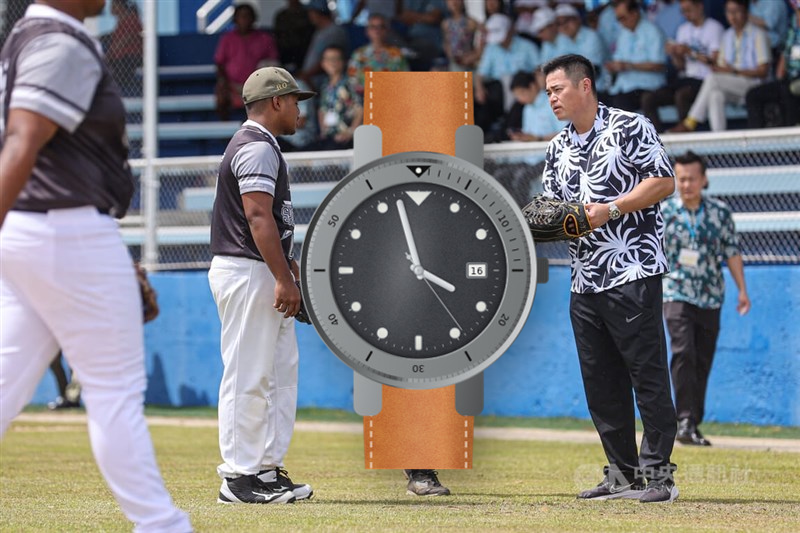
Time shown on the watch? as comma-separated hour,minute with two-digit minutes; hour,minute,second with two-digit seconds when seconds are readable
3,57,24
